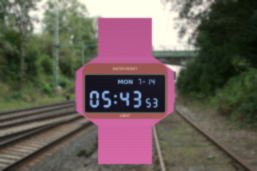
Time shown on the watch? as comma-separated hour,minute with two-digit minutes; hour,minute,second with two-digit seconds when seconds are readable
5,43,53
